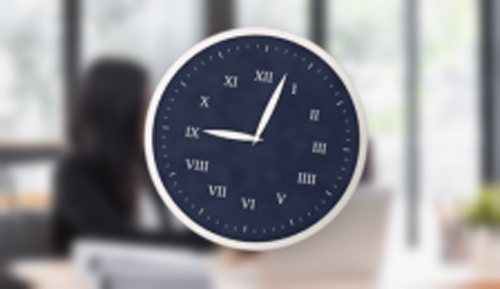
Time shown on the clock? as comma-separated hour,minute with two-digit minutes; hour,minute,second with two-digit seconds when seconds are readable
9,03
